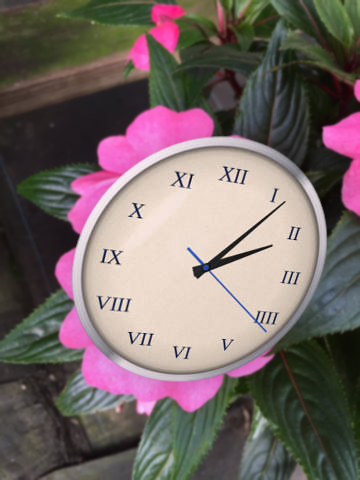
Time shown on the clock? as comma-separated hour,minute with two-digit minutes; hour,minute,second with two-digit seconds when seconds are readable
2,06,21
